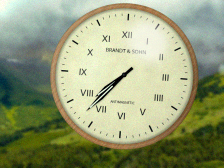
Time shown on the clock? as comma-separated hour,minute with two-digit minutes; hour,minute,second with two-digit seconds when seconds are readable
7,37
